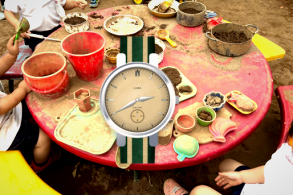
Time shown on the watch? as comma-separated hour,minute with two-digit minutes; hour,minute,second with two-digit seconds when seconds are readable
2,40
